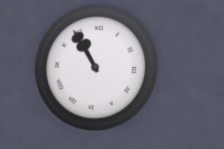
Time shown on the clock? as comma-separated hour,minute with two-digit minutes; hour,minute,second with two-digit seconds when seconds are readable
10,54
